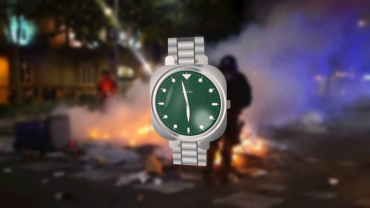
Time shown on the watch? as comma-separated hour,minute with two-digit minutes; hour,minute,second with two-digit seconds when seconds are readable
5,58
